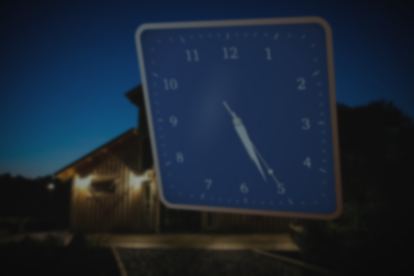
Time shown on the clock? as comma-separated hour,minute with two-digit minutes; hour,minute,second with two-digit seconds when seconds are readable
5,26,25
